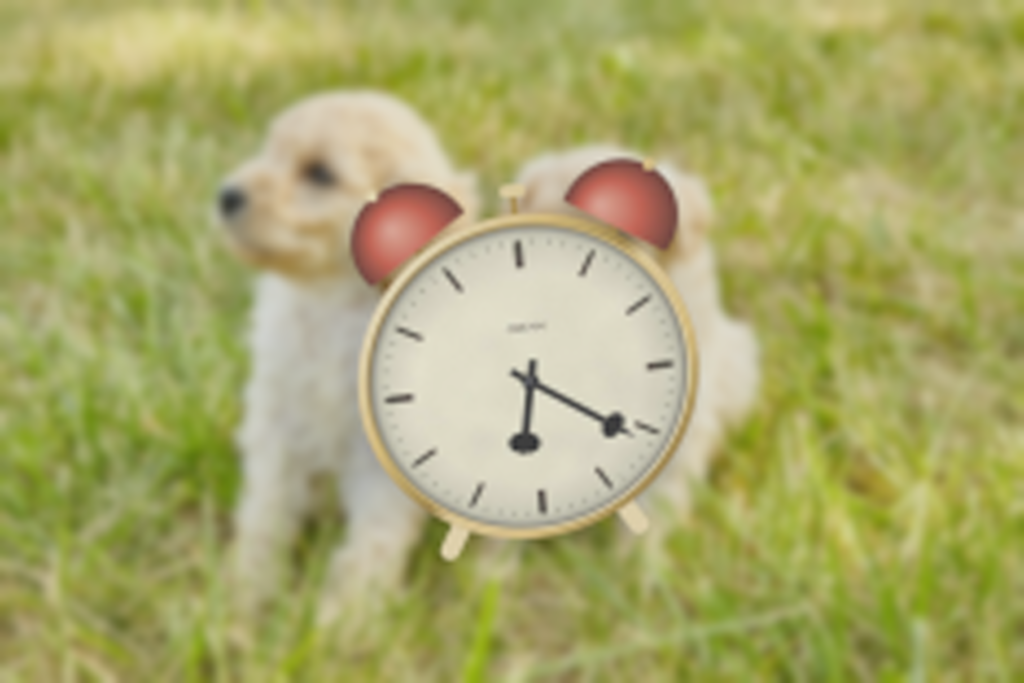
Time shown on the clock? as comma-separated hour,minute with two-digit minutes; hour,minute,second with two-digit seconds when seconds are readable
6,21
